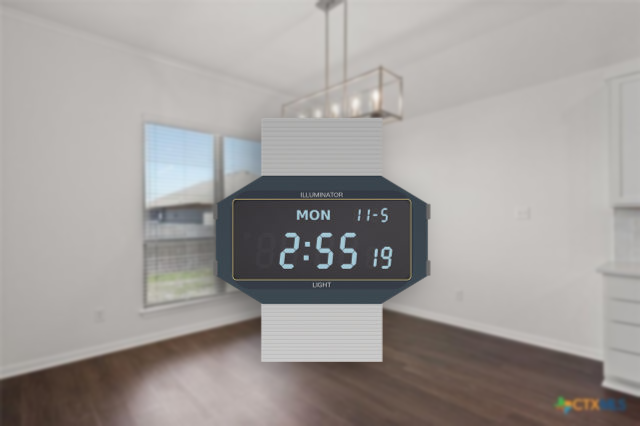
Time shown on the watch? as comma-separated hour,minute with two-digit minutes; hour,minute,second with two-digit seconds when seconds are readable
2,55,19
